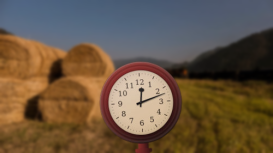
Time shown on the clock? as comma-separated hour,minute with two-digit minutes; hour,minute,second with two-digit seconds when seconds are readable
12,12
